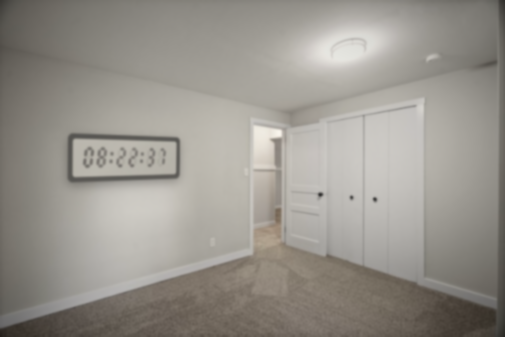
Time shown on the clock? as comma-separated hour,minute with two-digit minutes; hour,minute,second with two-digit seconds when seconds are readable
8,22,37
